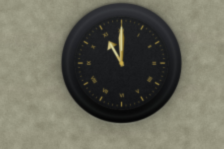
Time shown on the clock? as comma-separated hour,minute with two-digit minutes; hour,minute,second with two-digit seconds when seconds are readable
11,00
